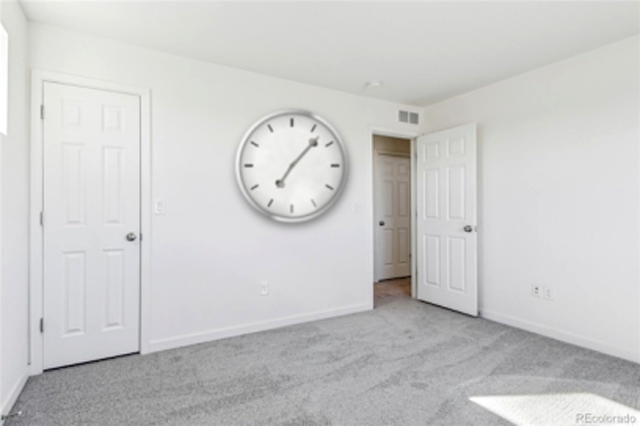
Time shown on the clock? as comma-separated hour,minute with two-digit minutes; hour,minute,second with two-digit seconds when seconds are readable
7,07
